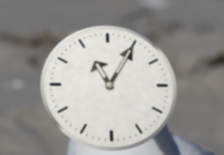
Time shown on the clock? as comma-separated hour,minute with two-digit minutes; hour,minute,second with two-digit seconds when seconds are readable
11,05
